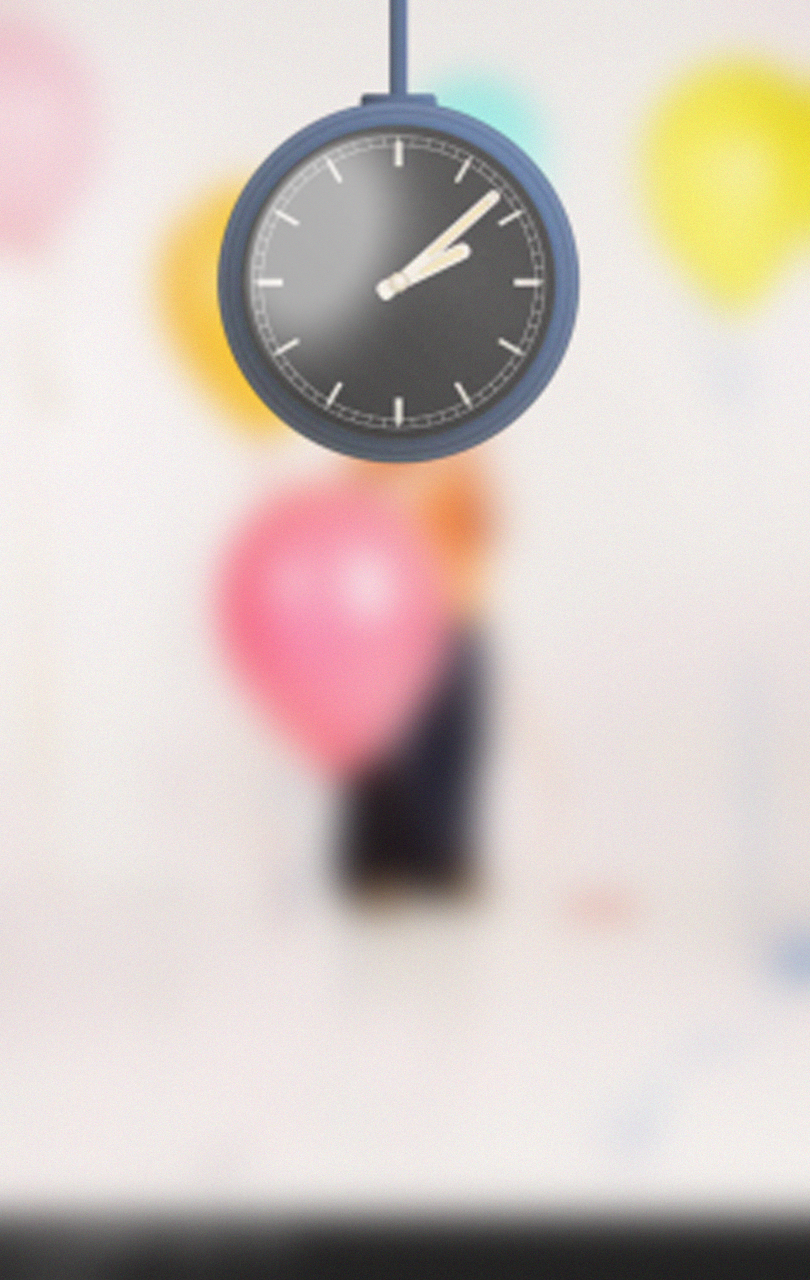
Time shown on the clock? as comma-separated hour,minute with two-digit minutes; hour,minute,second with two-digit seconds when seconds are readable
2,08
